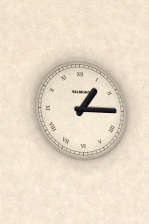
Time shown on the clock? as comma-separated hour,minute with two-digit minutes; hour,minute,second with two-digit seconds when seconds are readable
1,15
